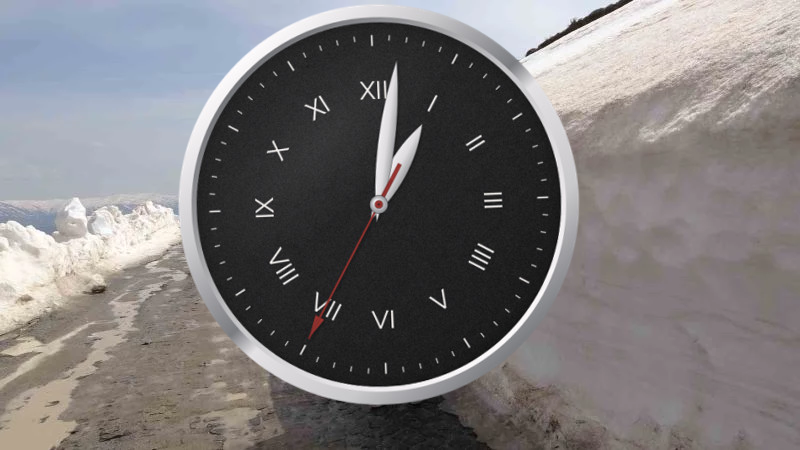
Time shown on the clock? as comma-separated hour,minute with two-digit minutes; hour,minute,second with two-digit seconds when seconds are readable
1,01,35
